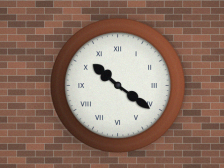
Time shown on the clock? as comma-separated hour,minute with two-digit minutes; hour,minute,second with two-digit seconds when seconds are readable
10,21
